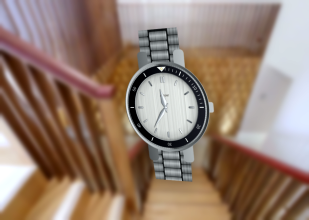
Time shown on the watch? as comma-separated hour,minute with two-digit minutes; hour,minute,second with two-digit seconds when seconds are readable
11,36
